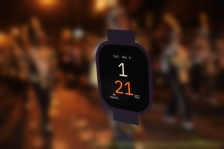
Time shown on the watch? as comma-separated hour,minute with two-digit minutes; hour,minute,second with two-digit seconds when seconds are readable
1,21
